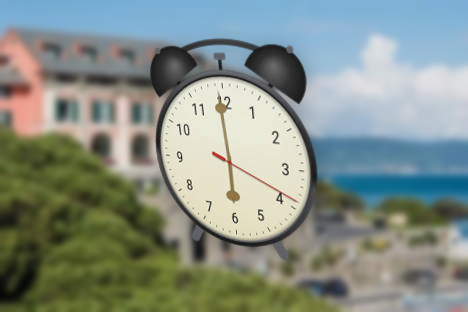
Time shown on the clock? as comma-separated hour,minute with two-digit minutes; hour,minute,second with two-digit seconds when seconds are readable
5,59,19
